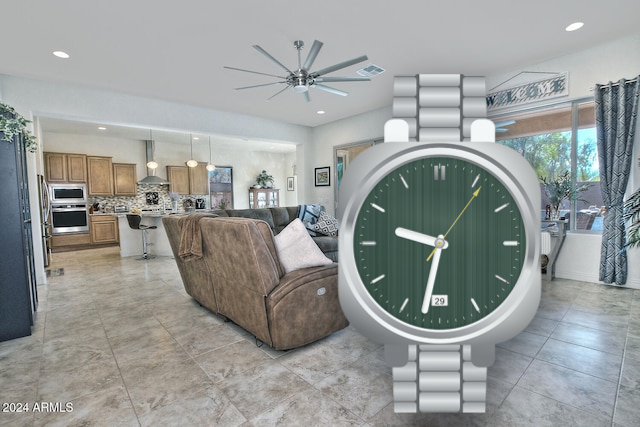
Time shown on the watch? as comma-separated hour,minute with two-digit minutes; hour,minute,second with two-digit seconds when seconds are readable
9,32,06
